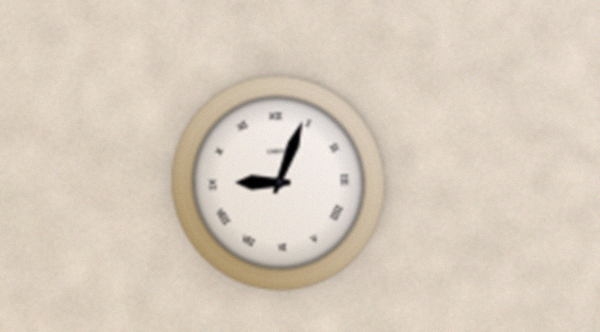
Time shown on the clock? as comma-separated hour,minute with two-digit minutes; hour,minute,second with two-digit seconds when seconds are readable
9,04
